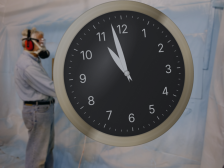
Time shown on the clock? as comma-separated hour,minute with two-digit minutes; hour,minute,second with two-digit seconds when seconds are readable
10,58
